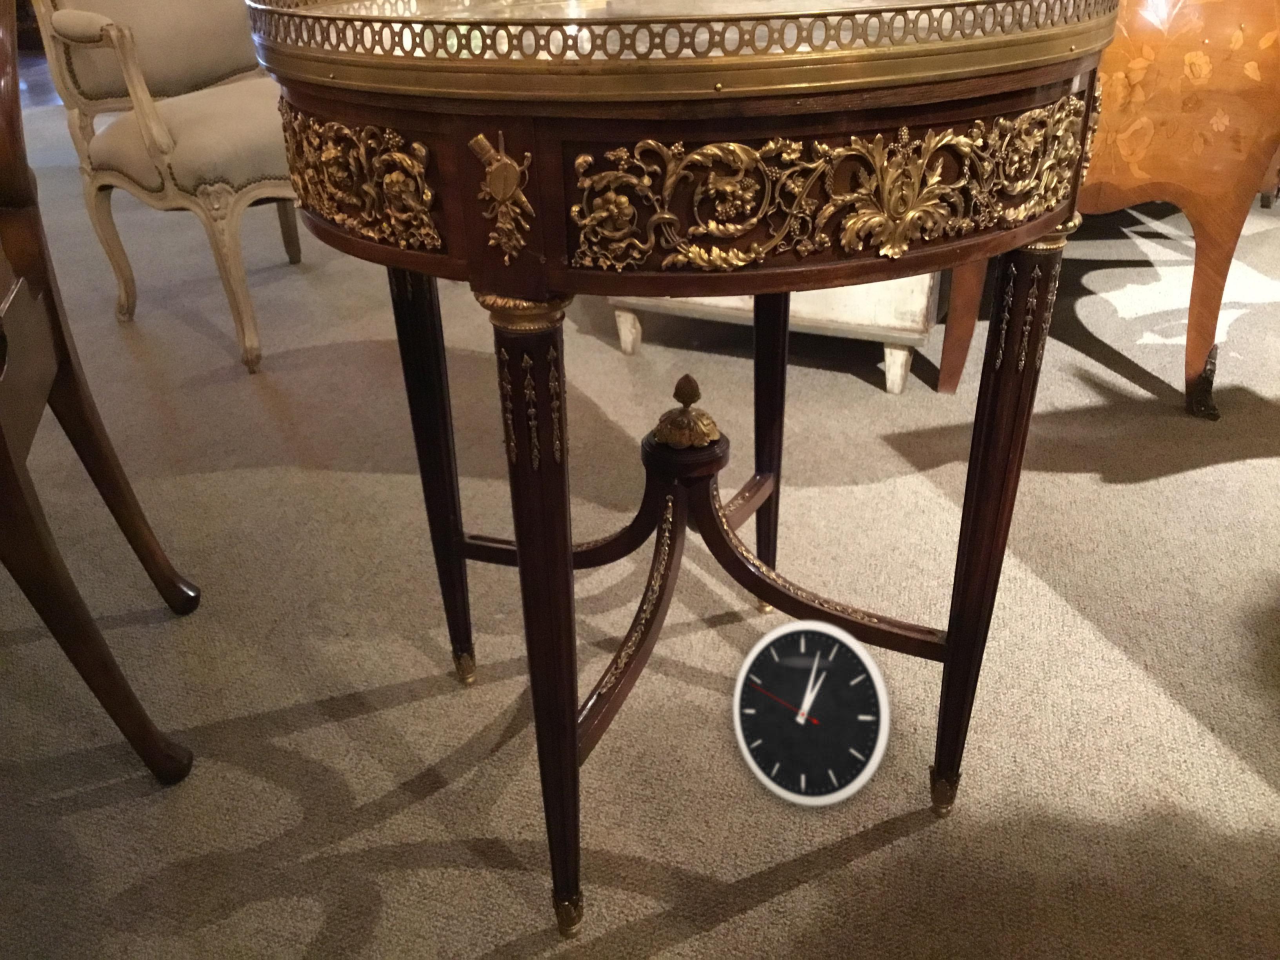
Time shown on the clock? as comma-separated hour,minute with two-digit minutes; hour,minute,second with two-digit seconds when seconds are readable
1,02,49
